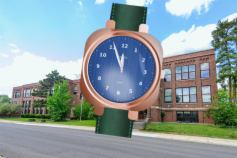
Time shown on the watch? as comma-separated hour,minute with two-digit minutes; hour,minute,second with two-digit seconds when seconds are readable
11,56
